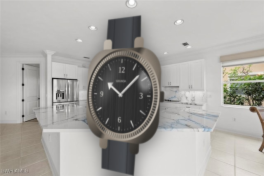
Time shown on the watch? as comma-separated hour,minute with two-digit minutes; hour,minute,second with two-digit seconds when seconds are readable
10,08
